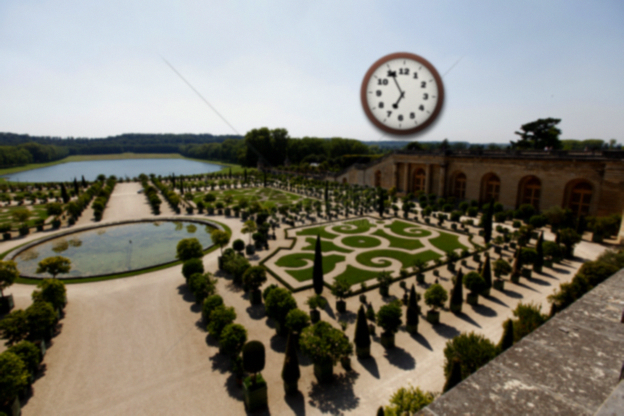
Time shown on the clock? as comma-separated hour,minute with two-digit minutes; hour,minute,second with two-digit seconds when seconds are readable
6,55
